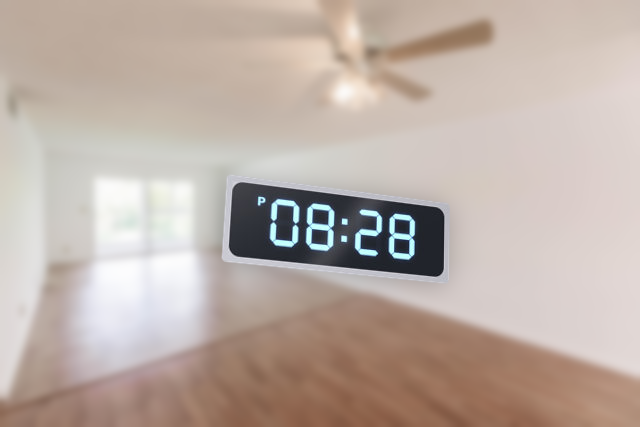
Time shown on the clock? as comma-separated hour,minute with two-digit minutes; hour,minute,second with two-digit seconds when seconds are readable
8,28
